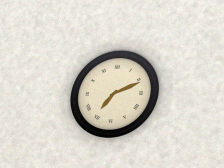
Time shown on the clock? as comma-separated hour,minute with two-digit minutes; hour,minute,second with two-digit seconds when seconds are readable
7,11
